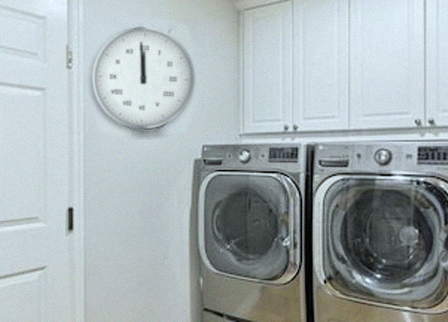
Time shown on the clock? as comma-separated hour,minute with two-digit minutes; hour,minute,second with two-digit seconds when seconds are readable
11,59
